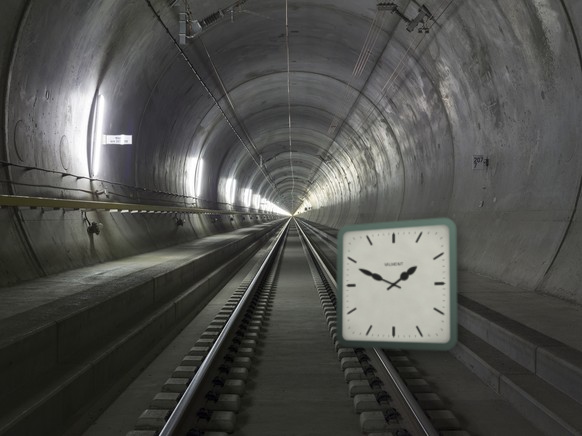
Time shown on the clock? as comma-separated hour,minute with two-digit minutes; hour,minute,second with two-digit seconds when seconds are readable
1,49
